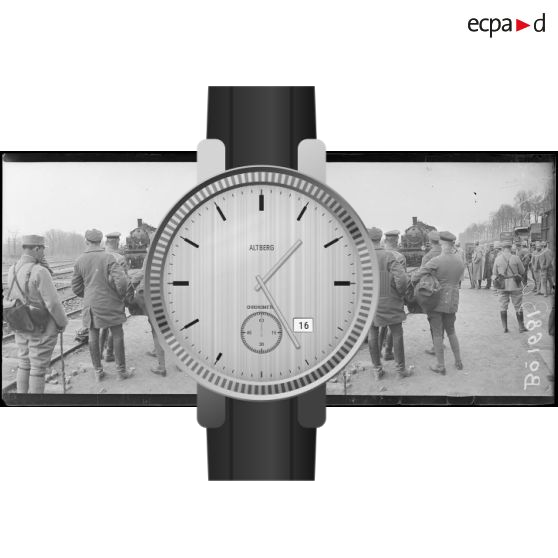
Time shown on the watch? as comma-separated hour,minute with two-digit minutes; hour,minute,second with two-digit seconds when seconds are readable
1,25
